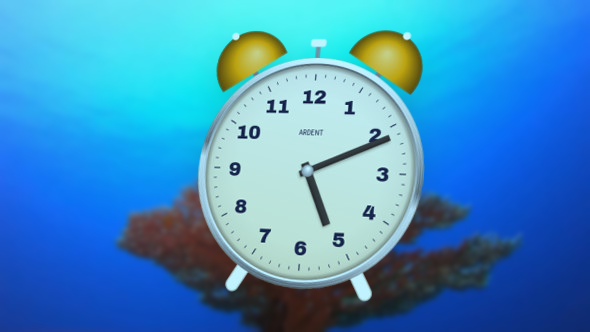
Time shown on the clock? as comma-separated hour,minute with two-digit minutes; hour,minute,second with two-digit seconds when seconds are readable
5,11
